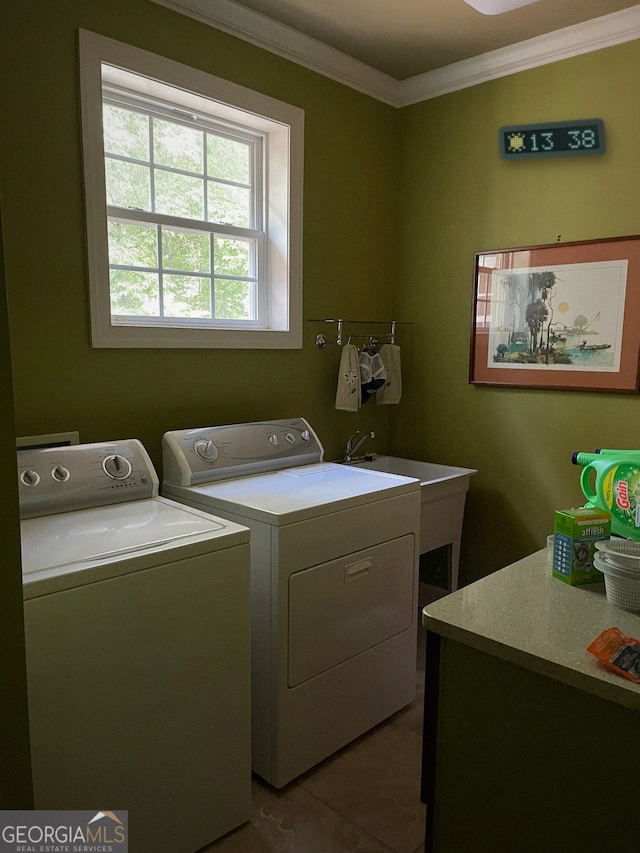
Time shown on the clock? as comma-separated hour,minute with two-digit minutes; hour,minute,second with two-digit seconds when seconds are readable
13,38
